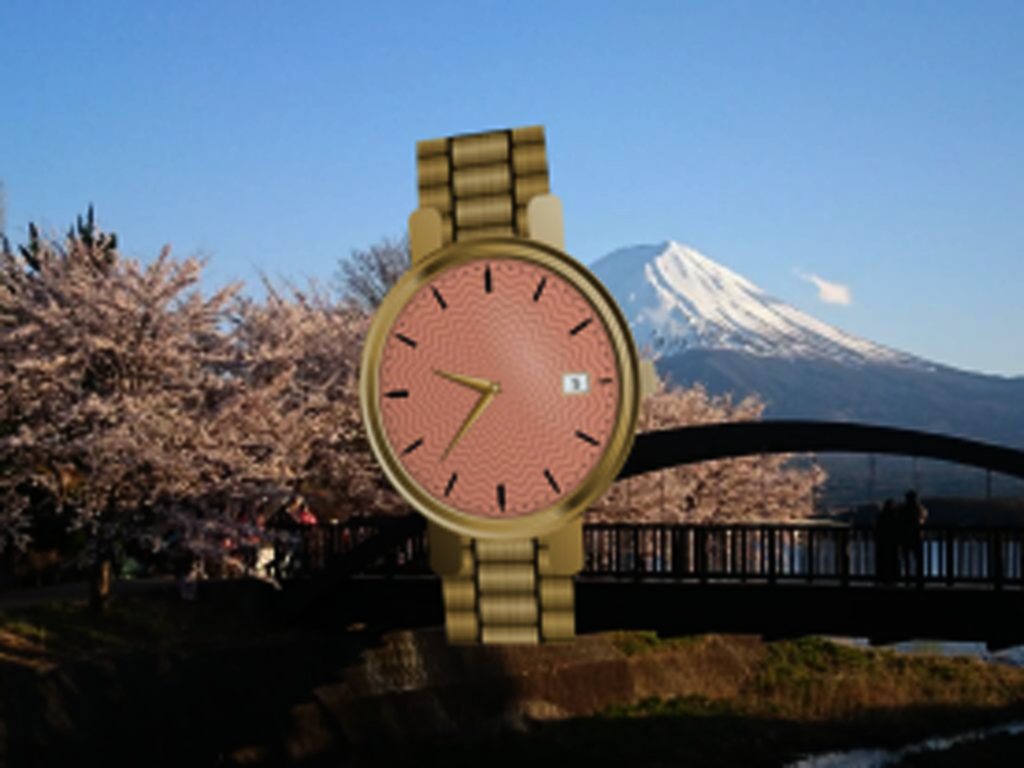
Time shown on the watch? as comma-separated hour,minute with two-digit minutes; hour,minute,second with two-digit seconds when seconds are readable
9,37
